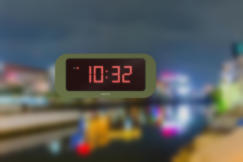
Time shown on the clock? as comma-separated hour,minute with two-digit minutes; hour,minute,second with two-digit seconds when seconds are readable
10,32
